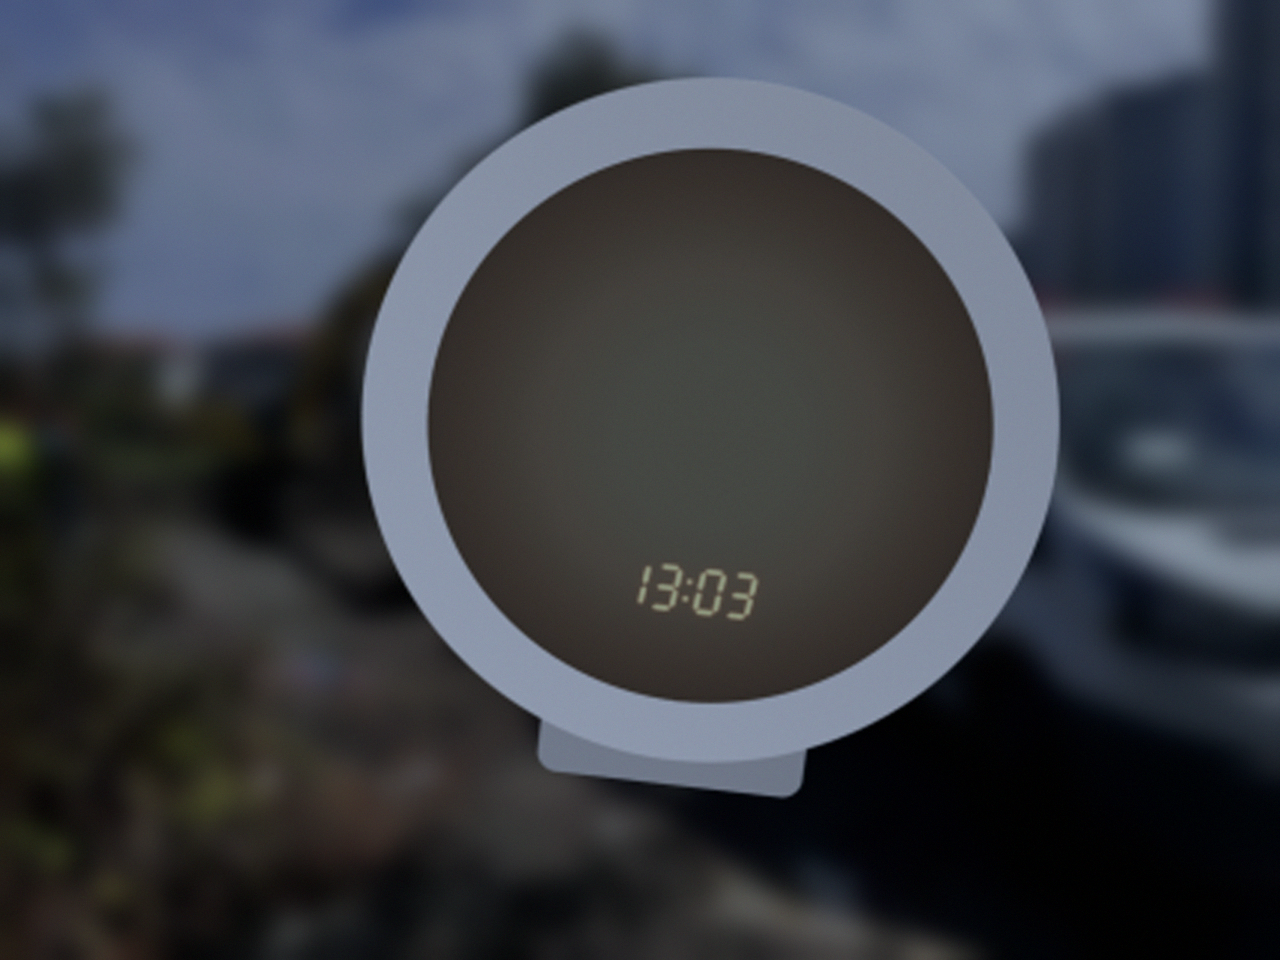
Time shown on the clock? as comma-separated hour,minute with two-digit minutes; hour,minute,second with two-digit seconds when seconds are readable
13,03
